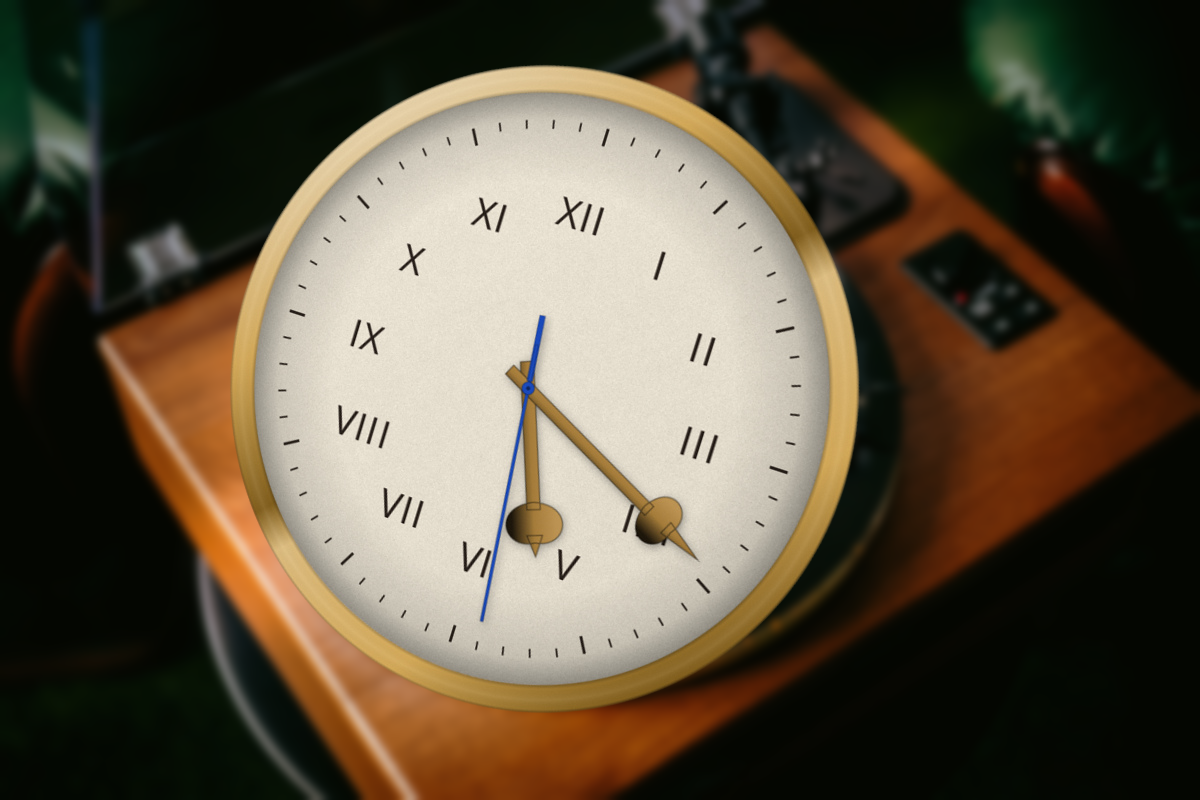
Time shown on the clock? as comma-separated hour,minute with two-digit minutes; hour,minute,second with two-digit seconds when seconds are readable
5,19,29
